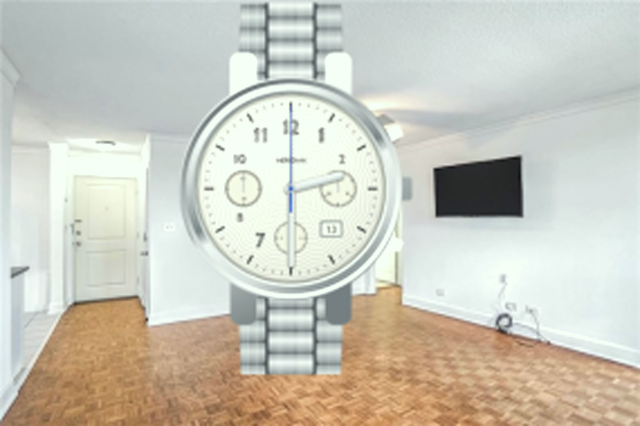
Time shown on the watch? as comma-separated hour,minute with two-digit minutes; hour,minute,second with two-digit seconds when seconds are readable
2,30
